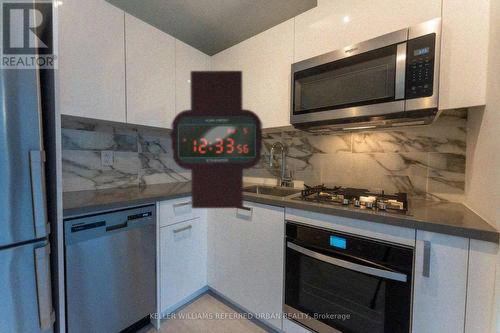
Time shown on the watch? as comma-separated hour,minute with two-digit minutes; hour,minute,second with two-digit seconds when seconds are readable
12,33
